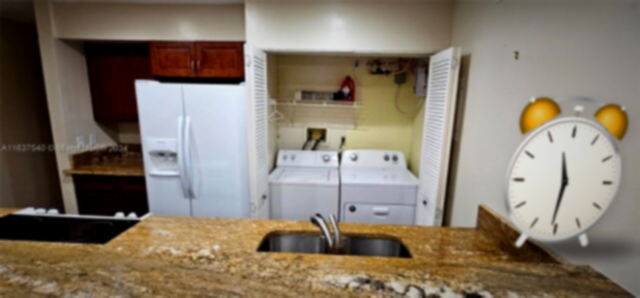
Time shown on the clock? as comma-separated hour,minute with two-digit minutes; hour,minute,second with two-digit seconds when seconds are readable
11,31
